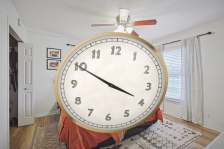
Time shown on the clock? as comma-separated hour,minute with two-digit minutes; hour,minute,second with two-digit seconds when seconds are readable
3,50
